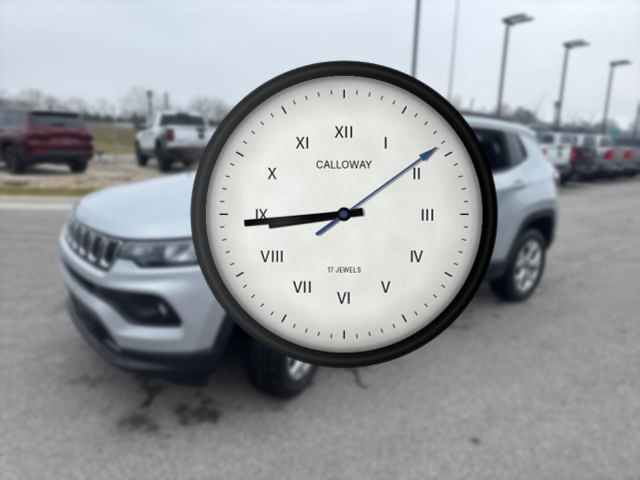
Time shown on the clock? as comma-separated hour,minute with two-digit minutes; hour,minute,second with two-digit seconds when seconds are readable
8,44,09
